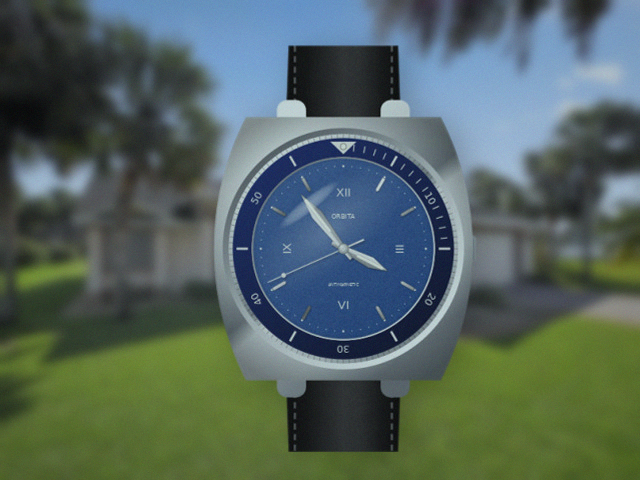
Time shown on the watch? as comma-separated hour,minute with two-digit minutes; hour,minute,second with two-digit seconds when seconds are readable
3,53,41
